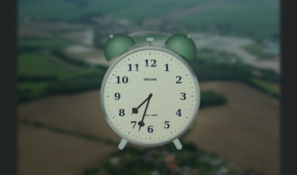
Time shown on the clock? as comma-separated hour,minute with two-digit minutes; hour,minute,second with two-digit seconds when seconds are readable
7,33
